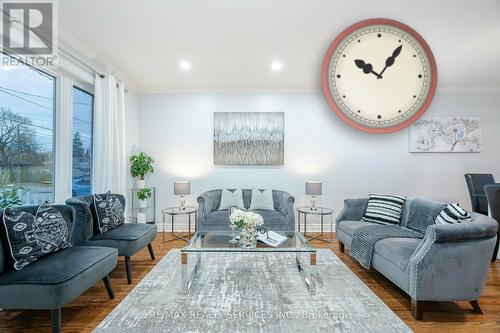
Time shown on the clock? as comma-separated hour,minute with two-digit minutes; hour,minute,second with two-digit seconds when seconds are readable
10,06
